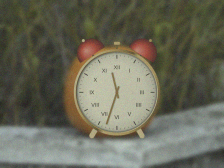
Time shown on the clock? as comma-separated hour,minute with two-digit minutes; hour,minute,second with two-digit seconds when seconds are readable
11,33
